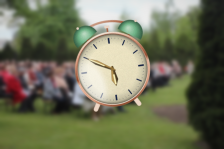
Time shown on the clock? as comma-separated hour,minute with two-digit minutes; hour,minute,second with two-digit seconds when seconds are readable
5,50
